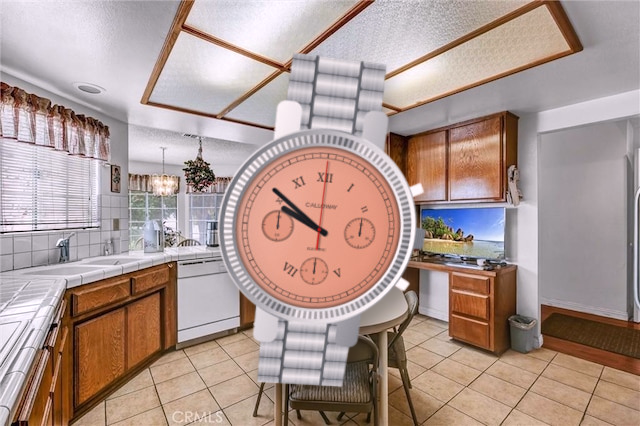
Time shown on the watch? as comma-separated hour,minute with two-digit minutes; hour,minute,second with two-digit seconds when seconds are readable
9,51
